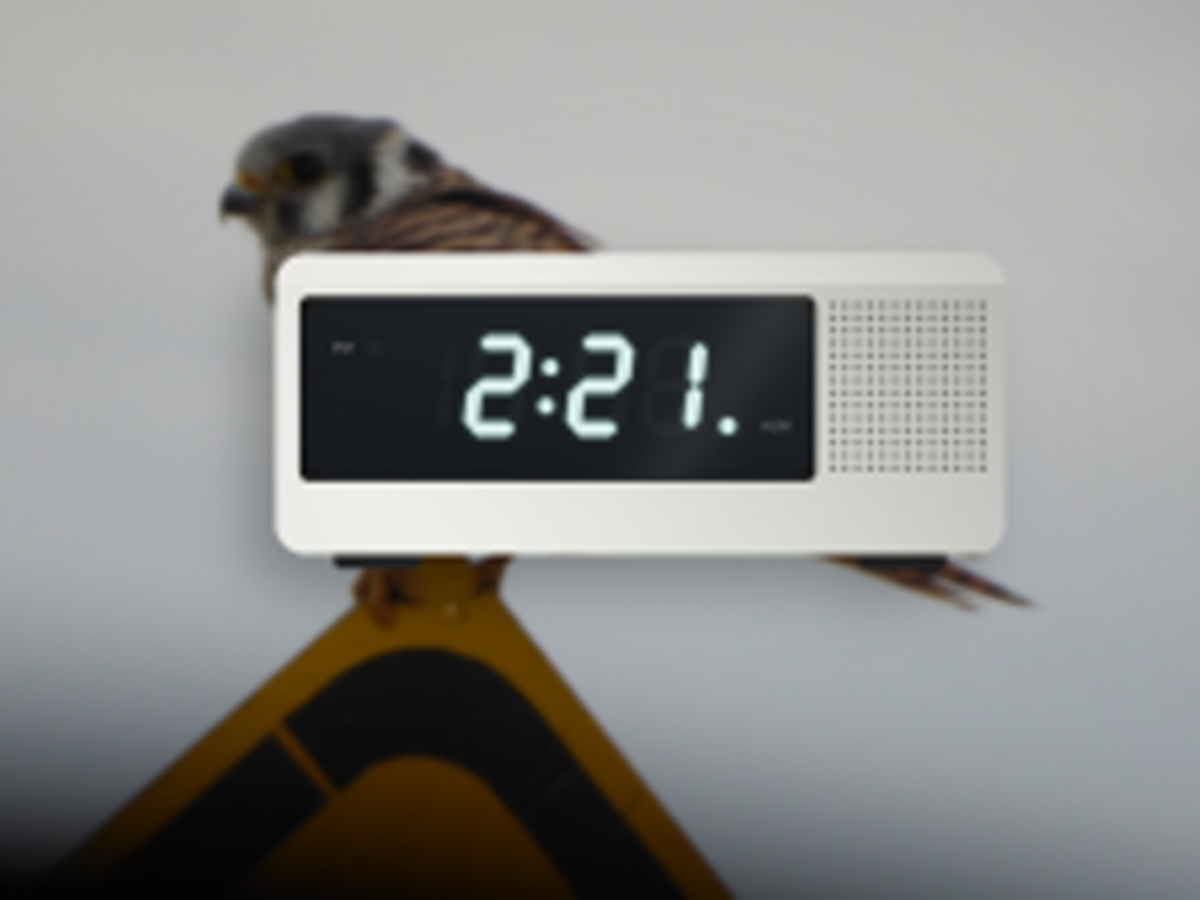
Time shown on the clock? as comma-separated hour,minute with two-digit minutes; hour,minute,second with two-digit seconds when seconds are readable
2,21
